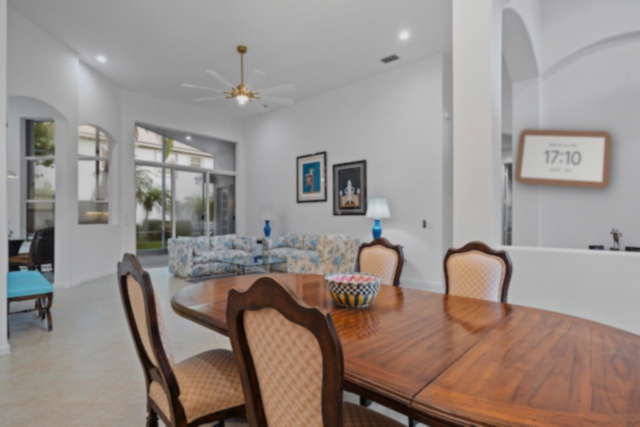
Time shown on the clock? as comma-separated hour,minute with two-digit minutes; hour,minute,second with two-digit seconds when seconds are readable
17,10
